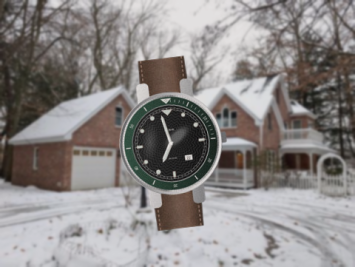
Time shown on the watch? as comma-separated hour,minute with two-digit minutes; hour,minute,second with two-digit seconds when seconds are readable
6,58
